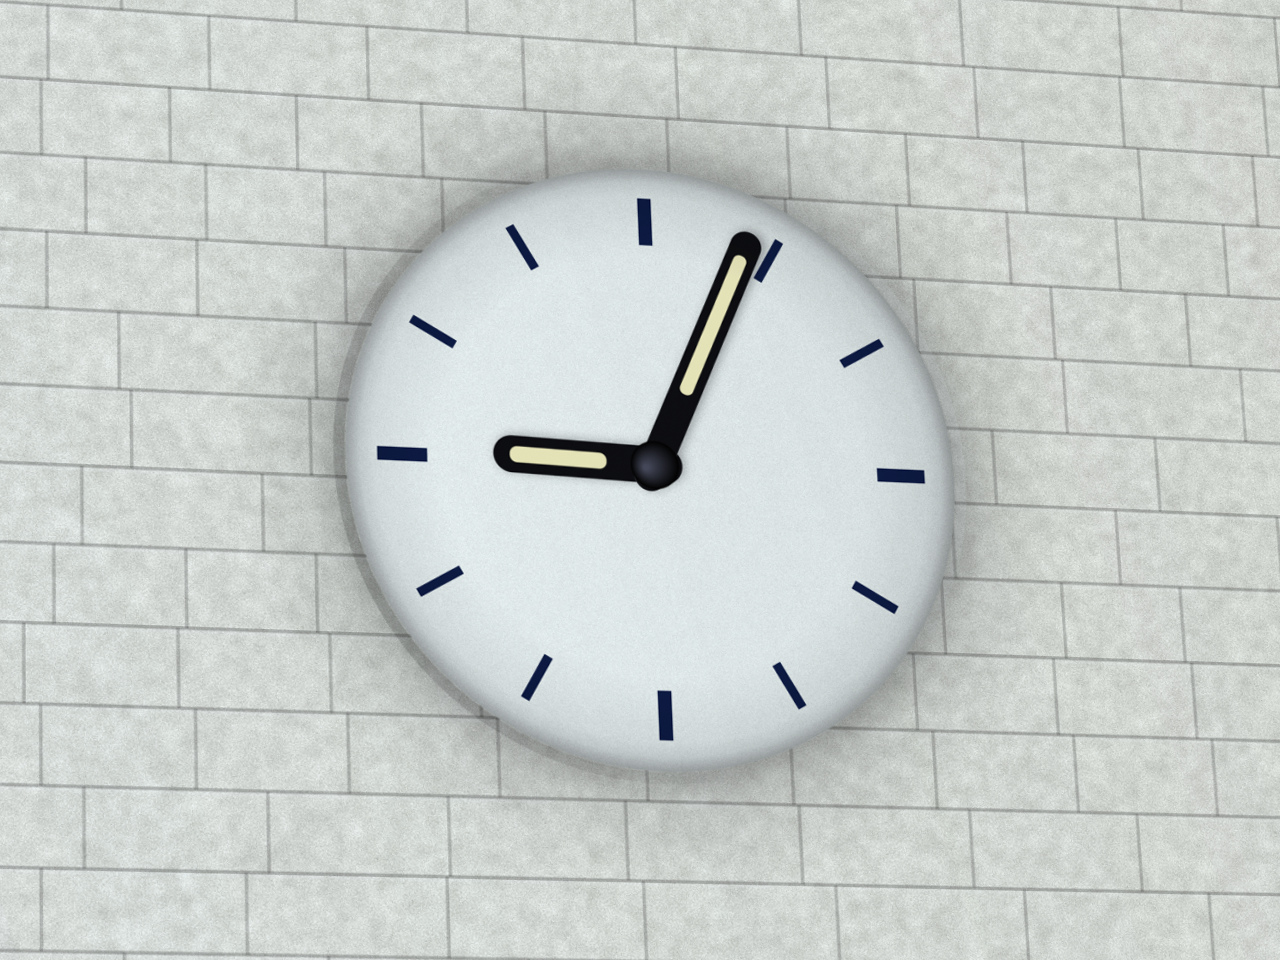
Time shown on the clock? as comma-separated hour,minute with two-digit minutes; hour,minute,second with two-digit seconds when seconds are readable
9,04
